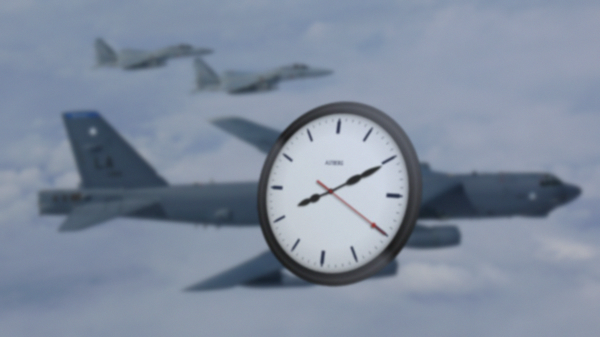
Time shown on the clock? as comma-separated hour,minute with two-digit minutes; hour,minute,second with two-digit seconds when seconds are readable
8,10,20
